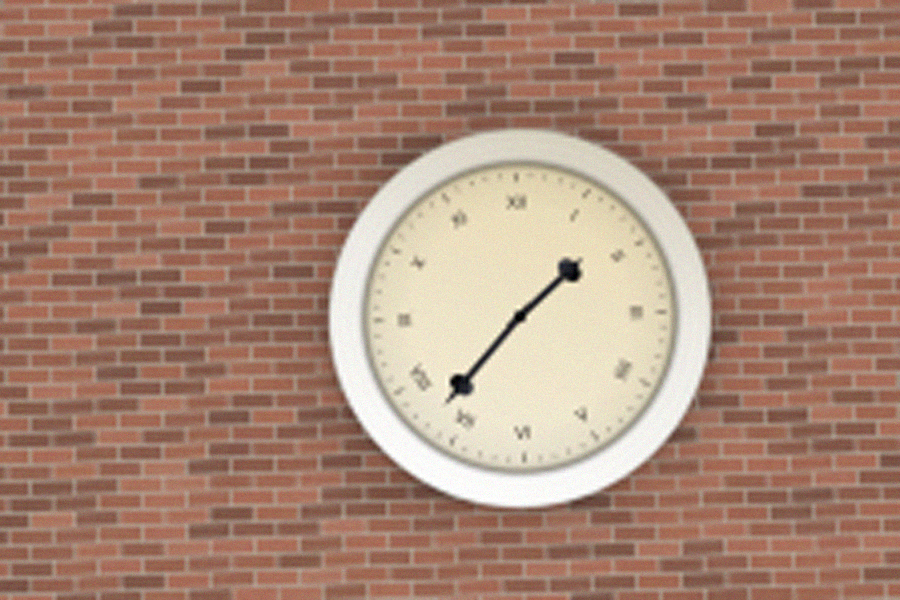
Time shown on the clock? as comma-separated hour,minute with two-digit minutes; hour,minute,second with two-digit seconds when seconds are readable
1,37
